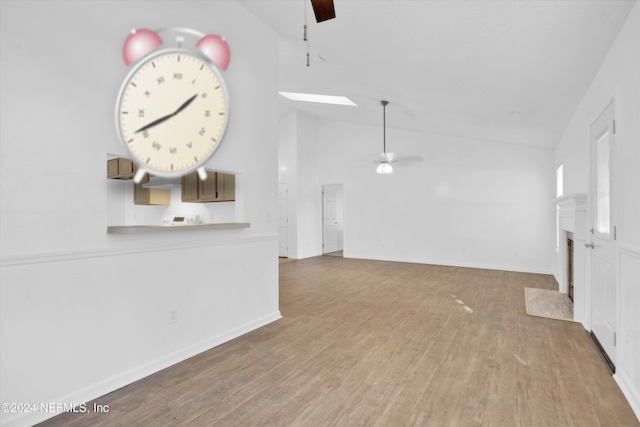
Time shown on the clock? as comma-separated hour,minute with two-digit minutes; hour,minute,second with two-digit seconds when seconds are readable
1,41
